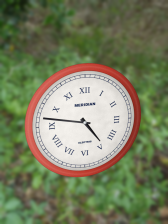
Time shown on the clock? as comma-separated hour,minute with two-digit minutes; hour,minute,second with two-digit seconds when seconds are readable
4,47
